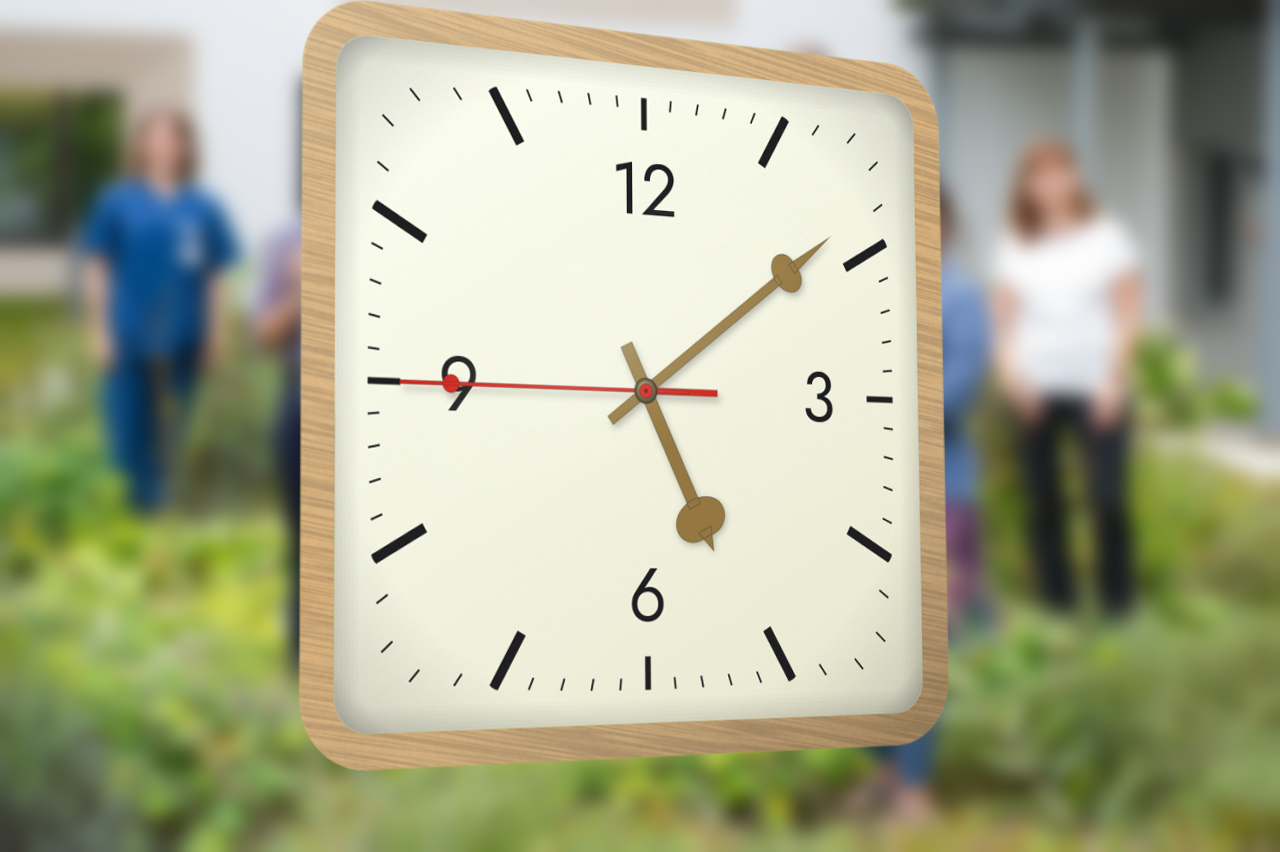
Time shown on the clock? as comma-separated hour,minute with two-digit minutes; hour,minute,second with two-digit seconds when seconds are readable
5,08,45
